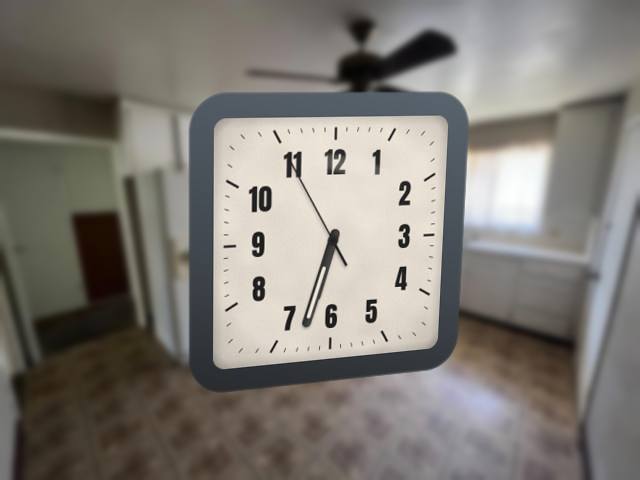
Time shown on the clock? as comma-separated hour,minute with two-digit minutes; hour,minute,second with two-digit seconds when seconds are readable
6,32,55
